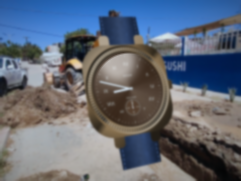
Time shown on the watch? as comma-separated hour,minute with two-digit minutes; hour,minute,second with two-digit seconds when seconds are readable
8,48
